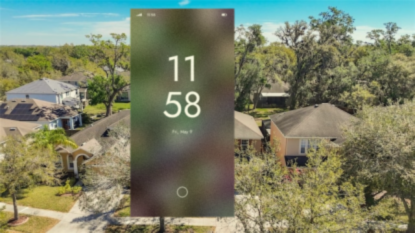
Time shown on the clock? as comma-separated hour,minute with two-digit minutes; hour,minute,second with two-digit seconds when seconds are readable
11,58
